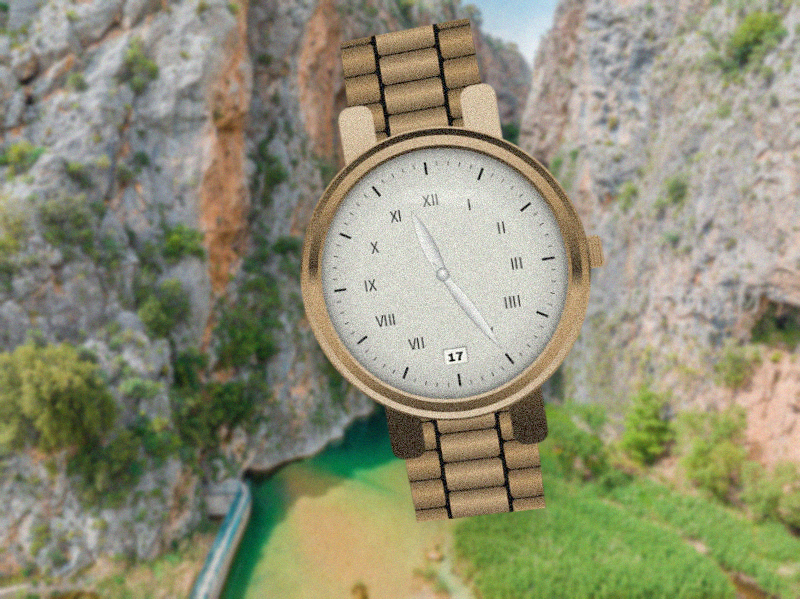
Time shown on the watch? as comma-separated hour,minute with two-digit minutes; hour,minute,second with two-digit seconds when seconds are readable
11,25
